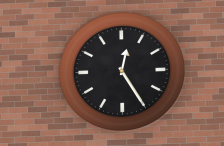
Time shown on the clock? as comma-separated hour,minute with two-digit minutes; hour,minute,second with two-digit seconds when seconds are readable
12,25
